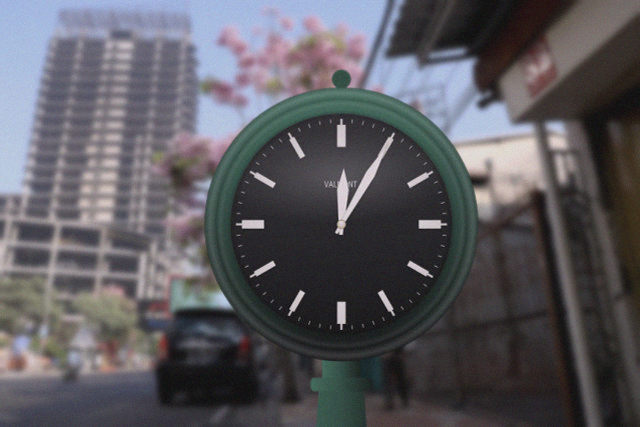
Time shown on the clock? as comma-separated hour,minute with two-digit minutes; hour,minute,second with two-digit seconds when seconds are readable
12,05
